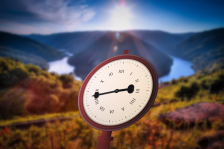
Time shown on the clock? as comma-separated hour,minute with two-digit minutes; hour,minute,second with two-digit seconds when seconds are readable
2,43
